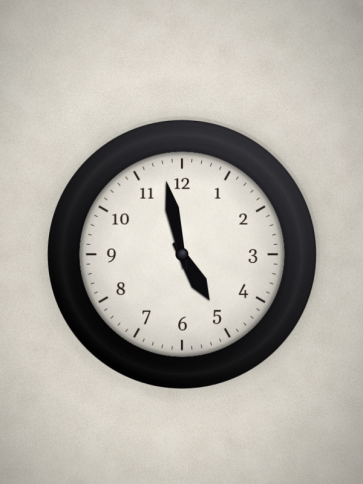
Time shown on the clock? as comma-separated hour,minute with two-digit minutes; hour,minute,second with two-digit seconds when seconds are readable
4,58
